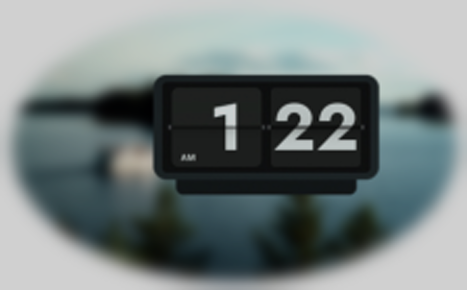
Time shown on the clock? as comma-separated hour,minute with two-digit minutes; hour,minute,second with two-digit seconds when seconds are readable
1,22
